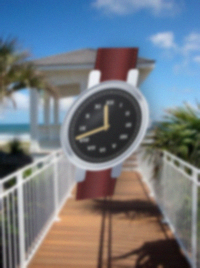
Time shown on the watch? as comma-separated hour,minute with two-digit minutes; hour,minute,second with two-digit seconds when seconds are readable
11,42
